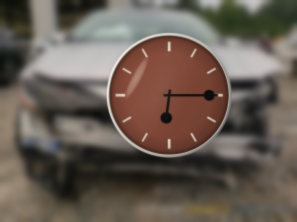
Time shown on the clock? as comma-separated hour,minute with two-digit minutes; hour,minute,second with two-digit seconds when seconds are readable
6,15
